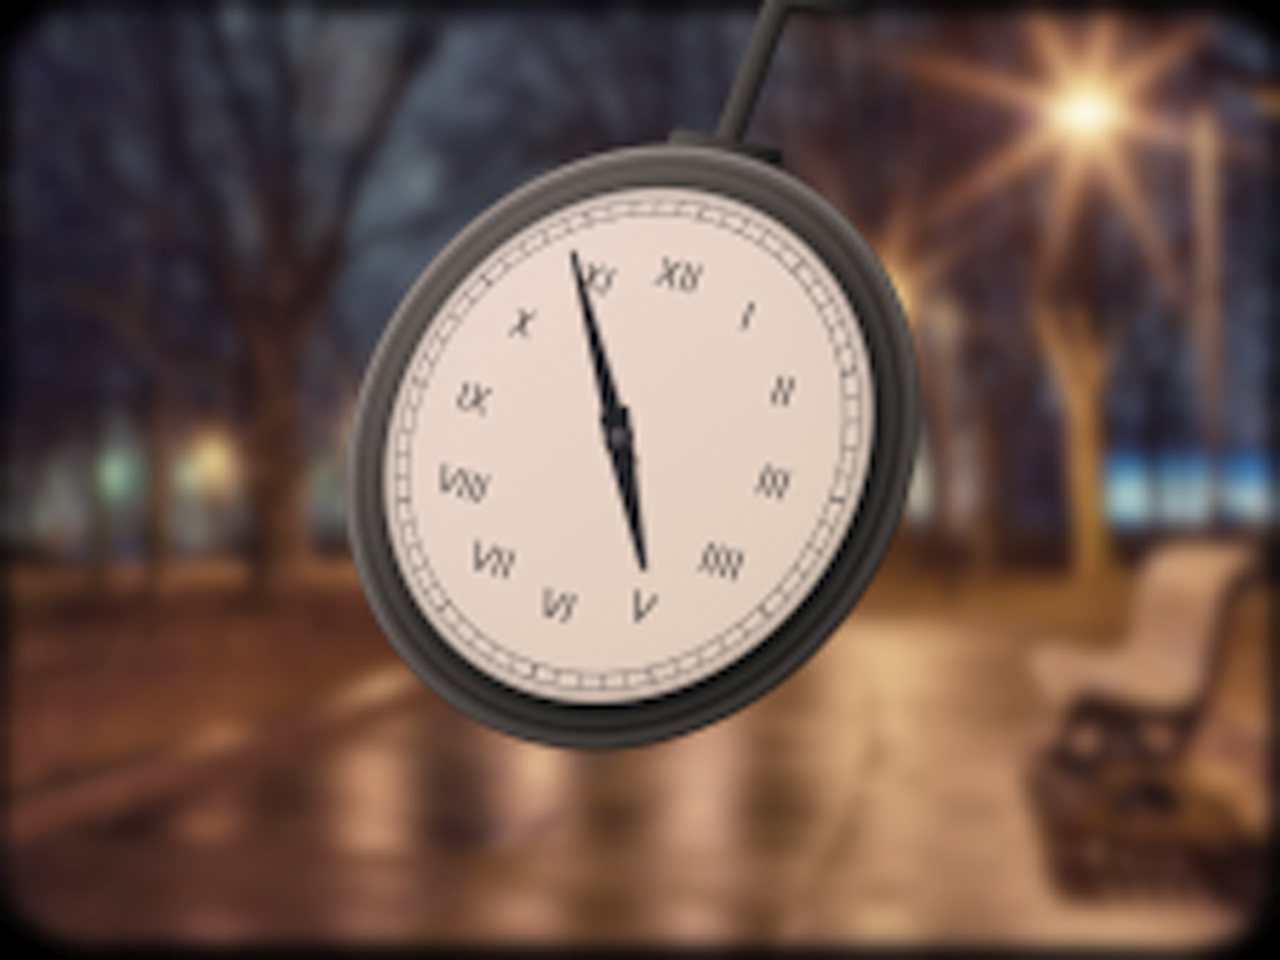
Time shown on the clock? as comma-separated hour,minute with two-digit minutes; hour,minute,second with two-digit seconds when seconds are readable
4,54
